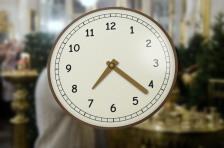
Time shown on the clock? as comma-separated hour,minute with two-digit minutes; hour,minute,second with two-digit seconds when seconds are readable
7,22
